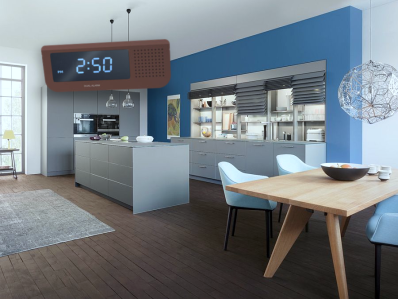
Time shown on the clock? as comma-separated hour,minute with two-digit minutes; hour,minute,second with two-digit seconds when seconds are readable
2,50
